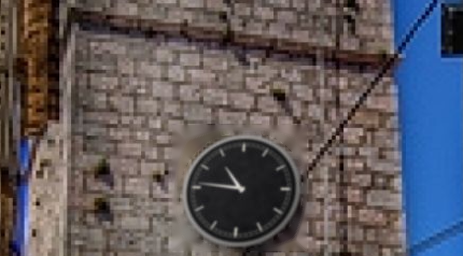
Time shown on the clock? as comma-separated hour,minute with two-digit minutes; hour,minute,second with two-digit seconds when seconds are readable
10,46
